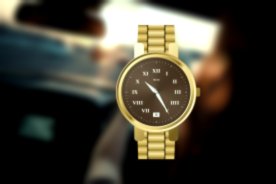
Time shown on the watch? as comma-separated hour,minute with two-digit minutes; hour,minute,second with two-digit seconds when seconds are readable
10,25
